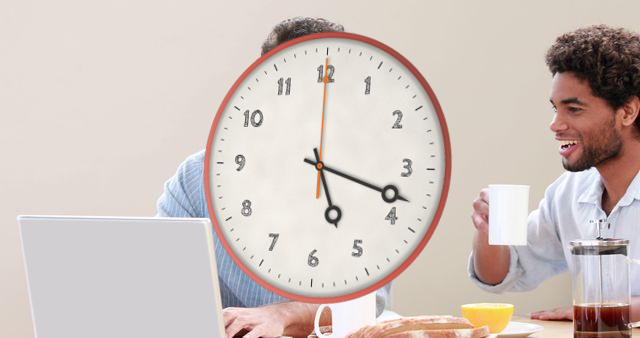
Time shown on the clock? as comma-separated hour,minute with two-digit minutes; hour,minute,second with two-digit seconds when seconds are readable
5,18,00
